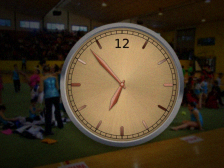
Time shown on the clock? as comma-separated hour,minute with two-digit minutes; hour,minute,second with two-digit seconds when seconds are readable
6,53
